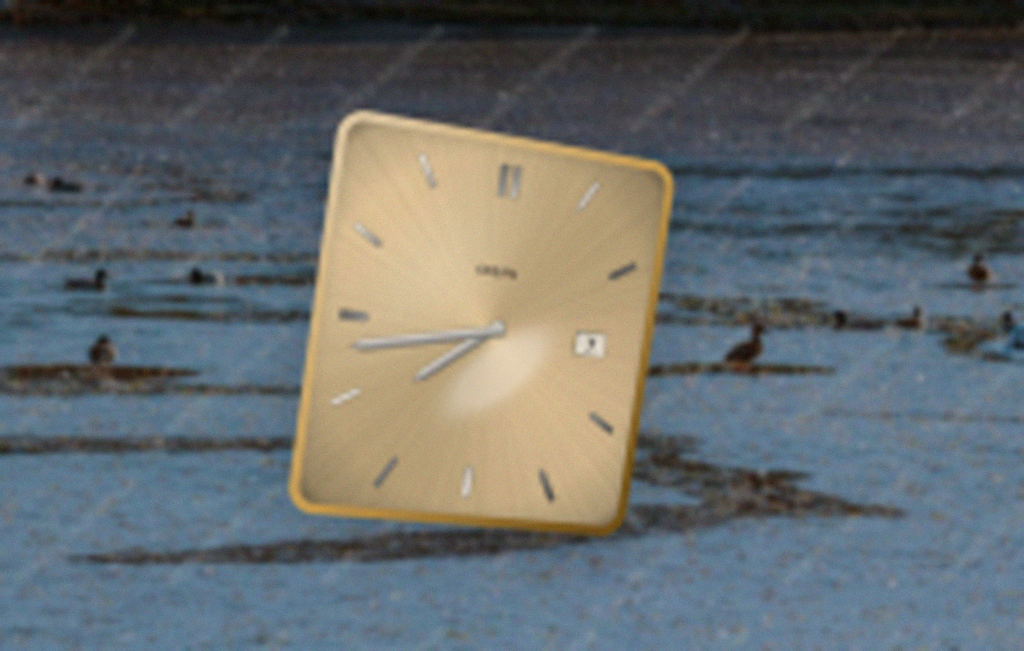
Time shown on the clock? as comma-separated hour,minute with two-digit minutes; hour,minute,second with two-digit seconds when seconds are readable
7,43
